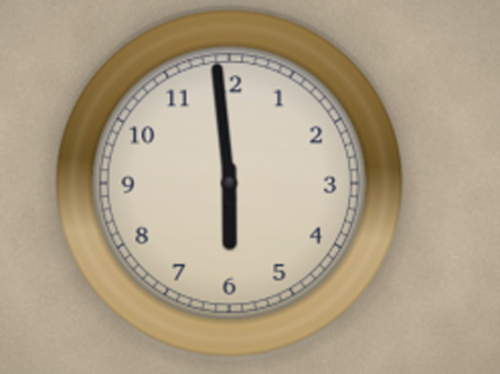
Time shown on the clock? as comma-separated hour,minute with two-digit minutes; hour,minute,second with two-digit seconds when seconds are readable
5,59
